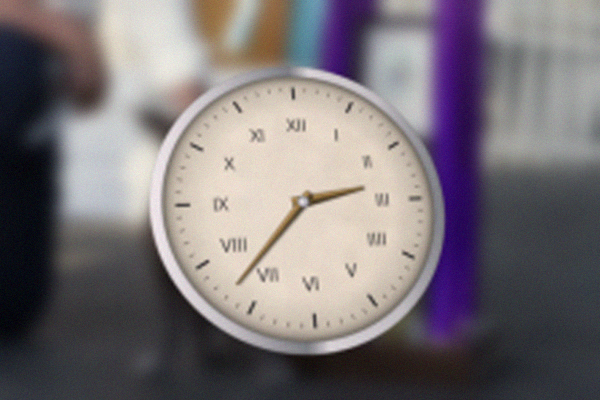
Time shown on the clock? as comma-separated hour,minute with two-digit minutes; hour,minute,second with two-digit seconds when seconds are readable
2,37
